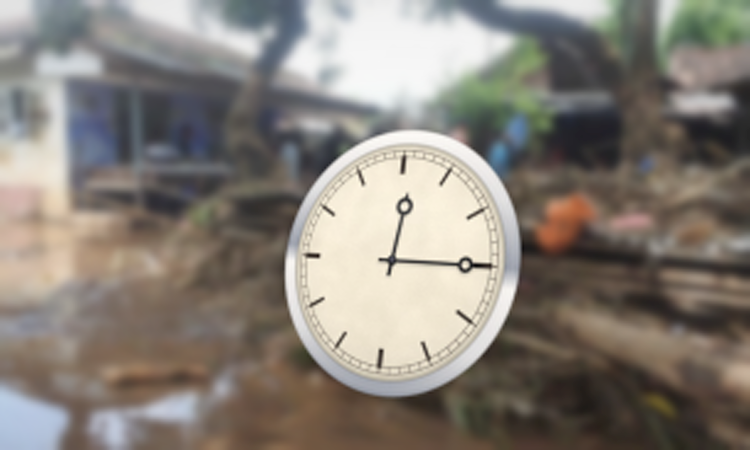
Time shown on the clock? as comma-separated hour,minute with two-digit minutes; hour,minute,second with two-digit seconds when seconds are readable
12,15
